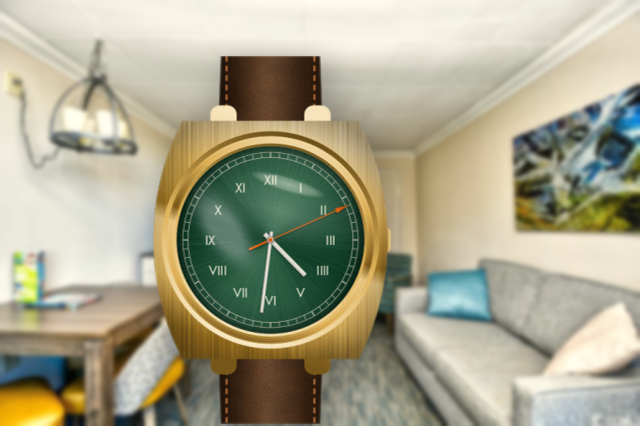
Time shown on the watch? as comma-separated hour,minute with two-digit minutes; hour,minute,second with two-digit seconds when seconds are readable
4,31,11
